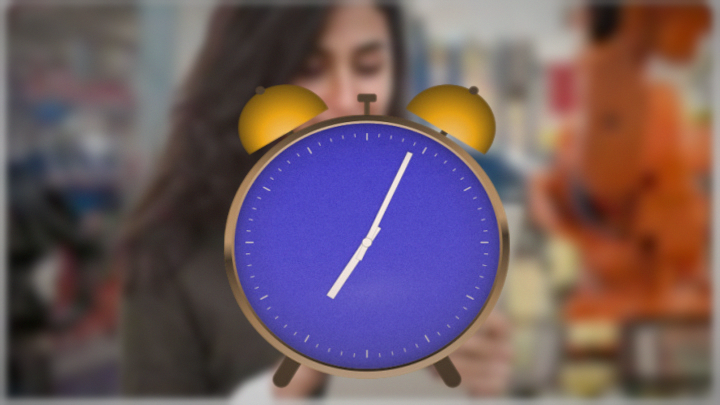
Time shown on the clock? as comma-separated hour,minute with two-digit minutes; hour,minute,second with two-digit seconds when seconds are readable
7,04
